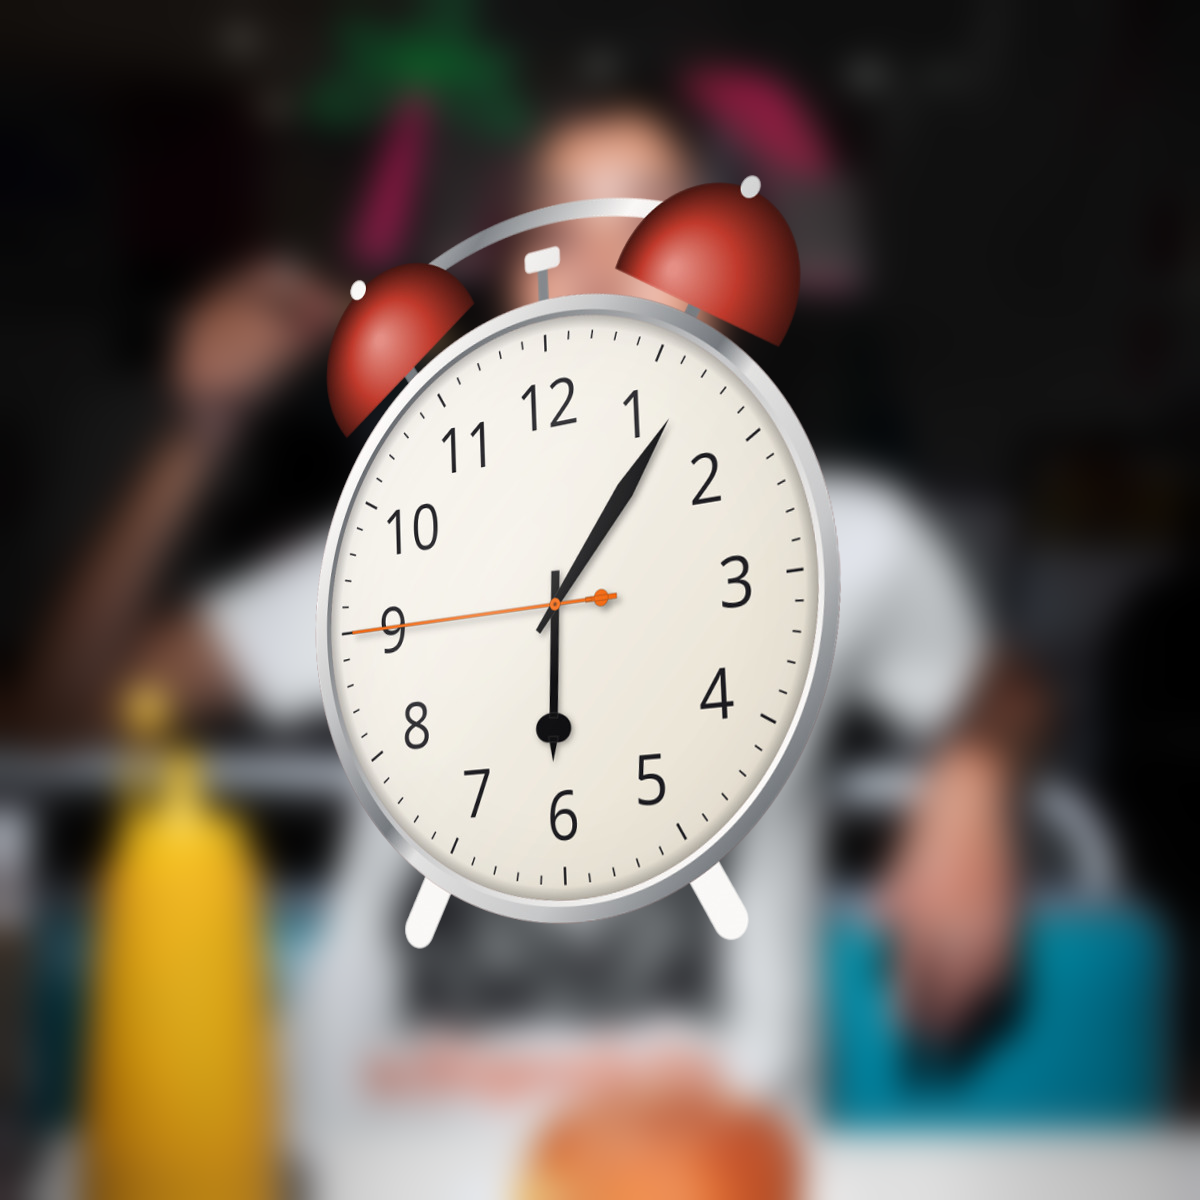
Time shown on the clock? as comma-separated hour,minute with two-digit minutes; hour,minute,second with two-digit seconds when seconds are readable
6,06,45
